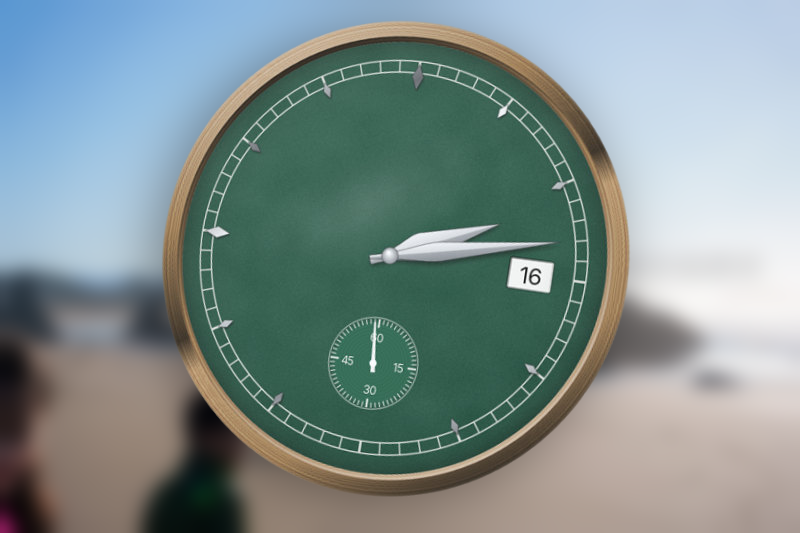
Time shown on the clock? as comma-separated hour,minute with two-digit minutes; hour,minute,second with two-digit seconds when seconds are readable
2,12,59
